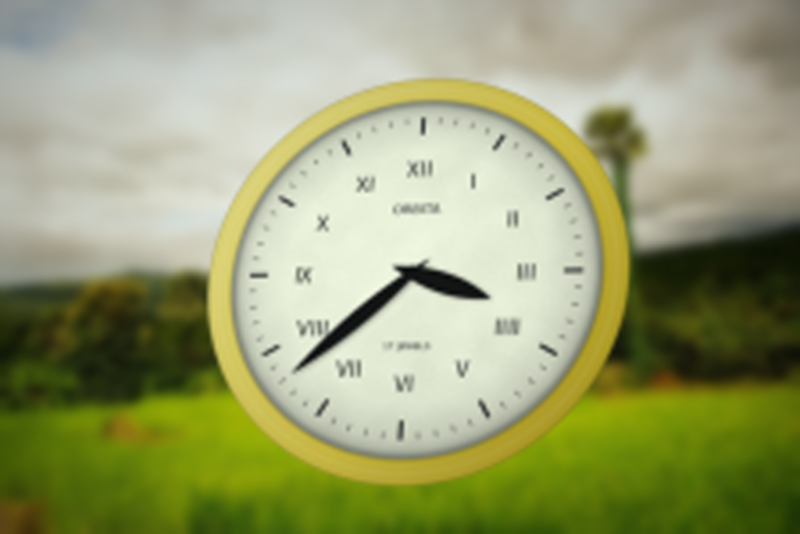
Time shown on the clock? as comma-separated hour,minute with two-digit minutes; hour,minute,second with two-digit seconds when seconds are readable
3,38
